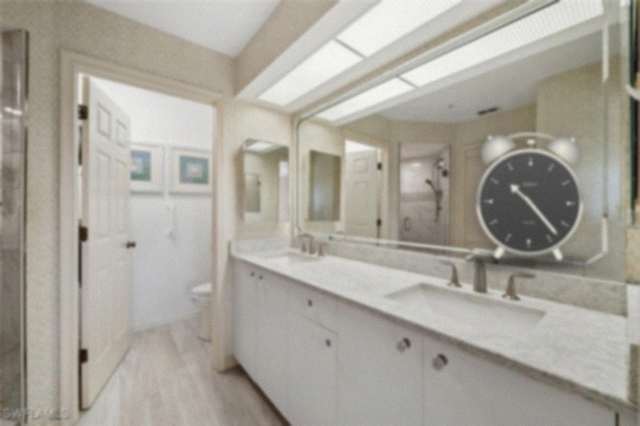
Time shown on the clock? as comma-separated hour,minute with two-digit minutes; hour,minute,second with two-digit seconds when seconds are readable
10,23
